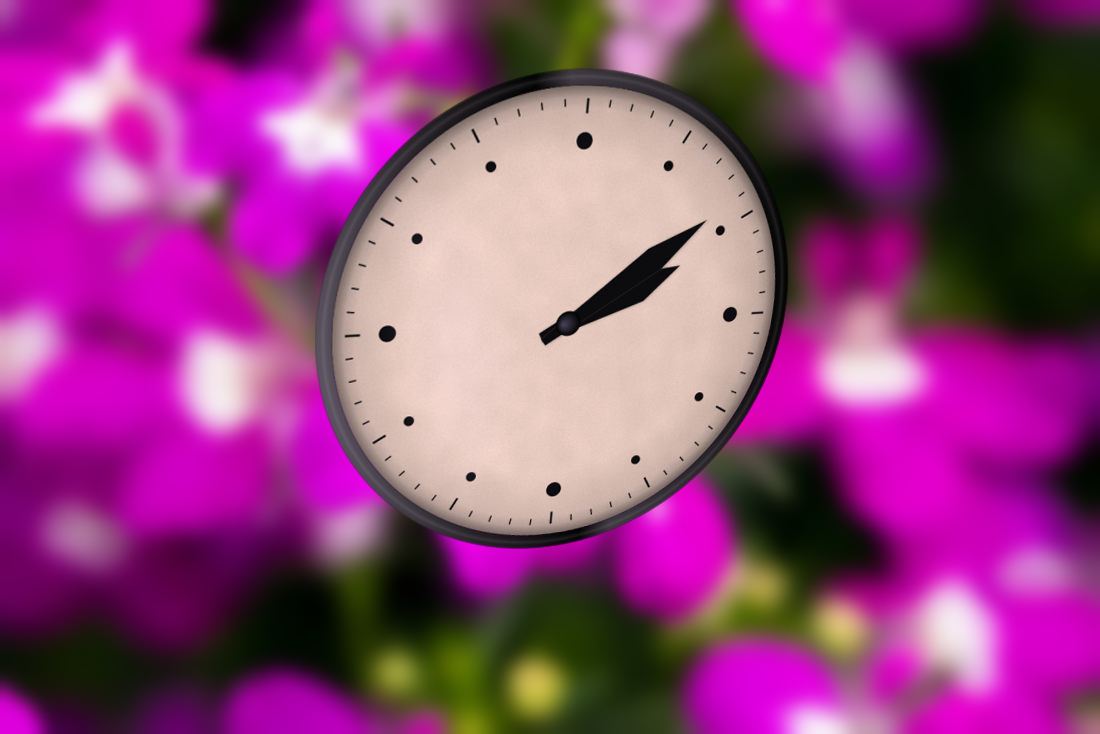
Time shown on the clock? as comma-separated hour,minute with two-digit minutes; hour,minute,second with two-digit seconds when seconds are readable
2,09
